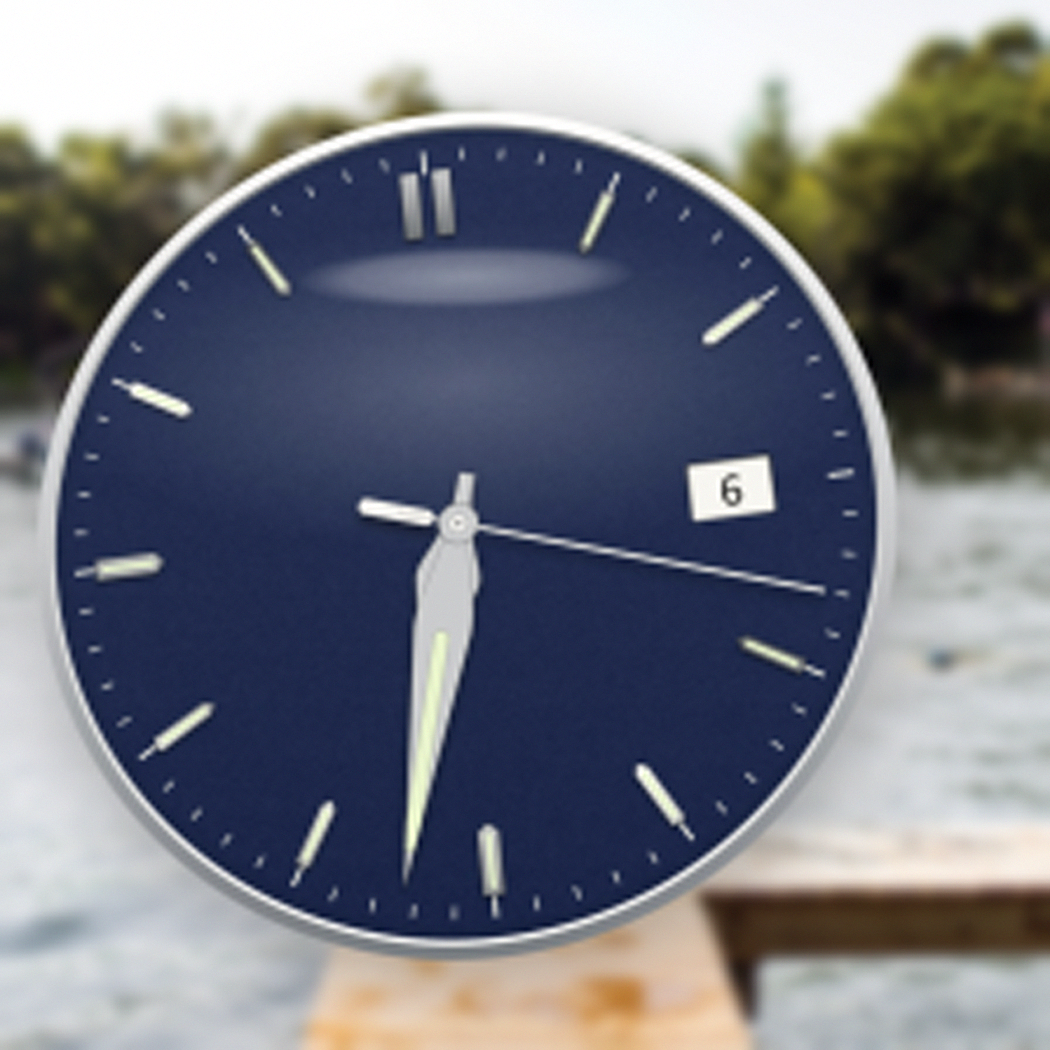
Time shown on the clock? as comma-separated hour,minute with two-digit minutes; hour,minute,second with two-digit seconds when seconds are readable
6,32,18
